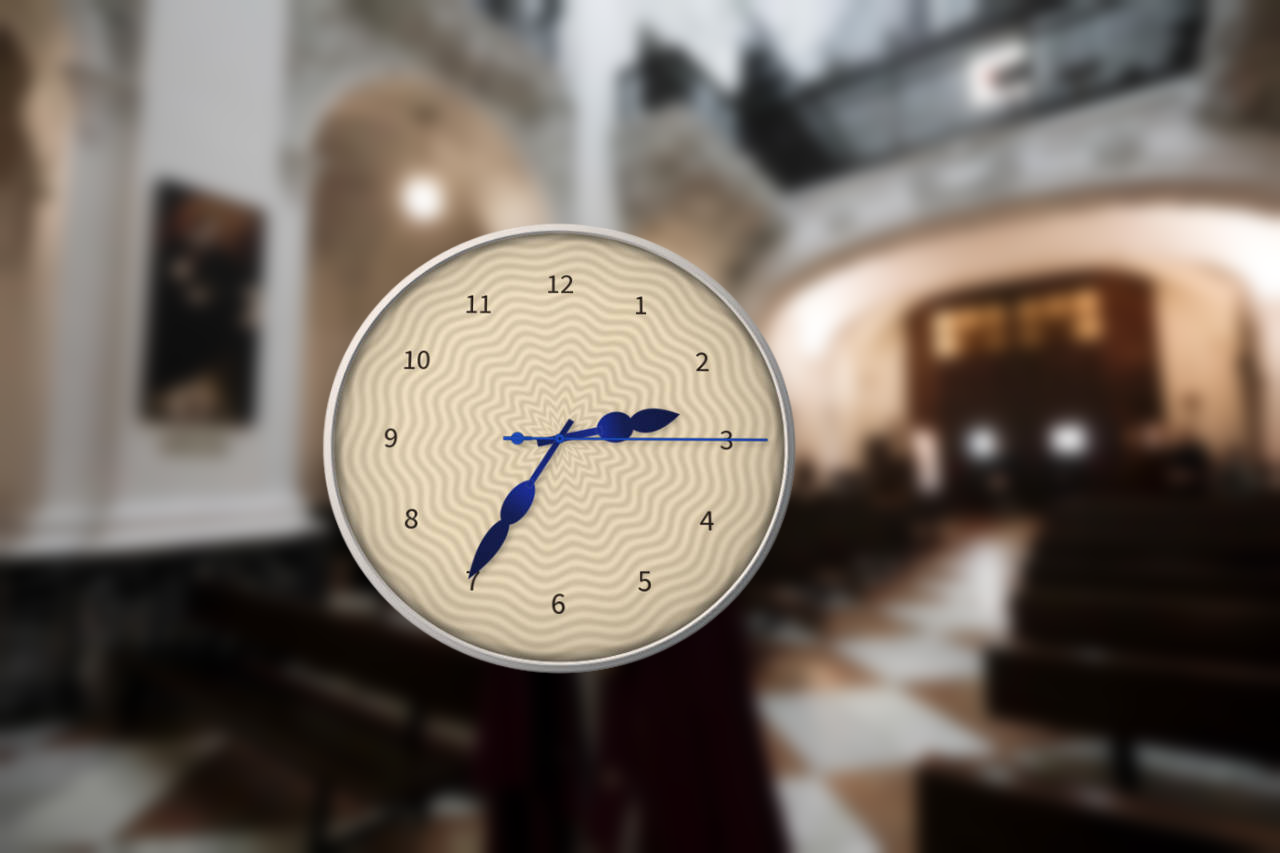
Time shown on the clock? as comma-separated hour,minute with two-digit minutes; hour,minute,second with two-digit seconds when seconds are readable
2,35,15
